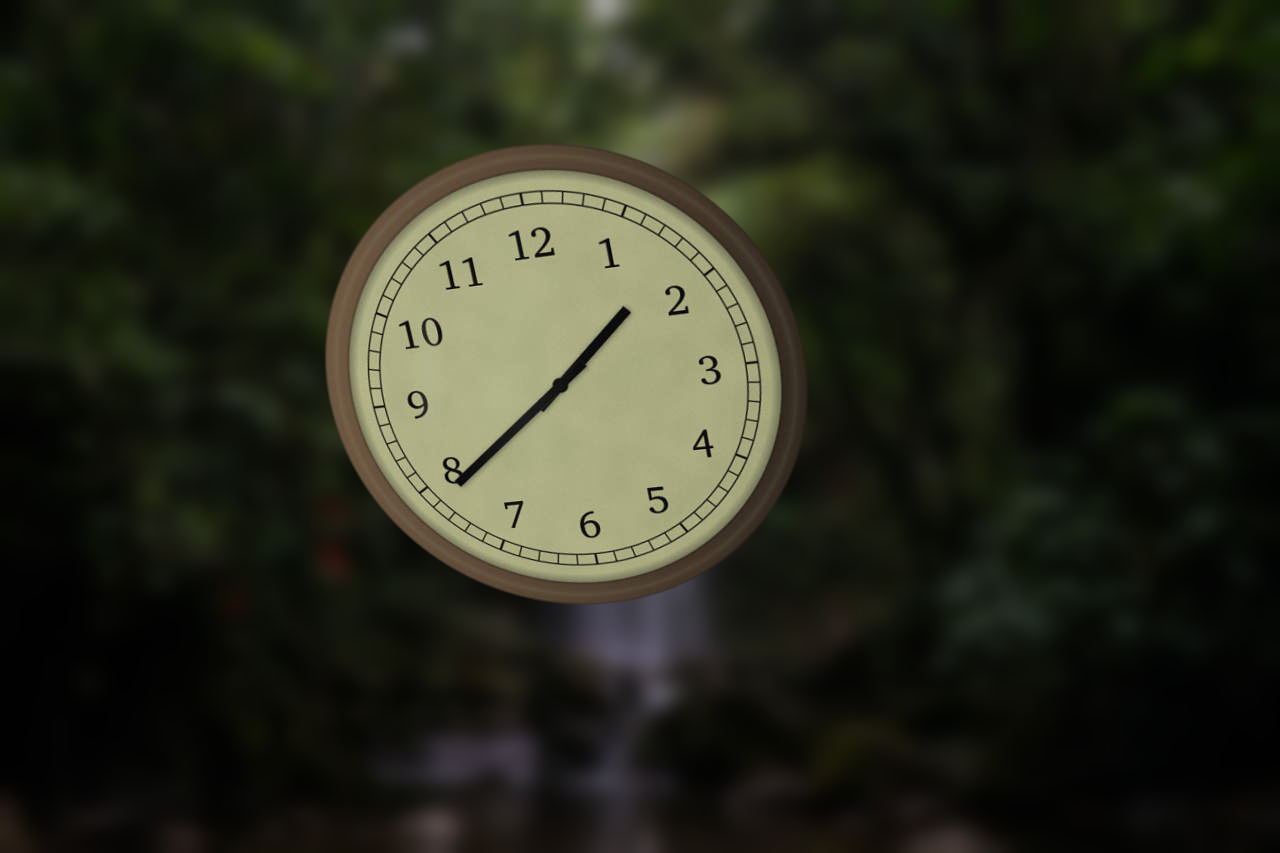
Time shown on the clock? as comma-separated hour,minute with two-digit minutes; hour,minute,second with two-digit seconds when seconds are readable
1,39
